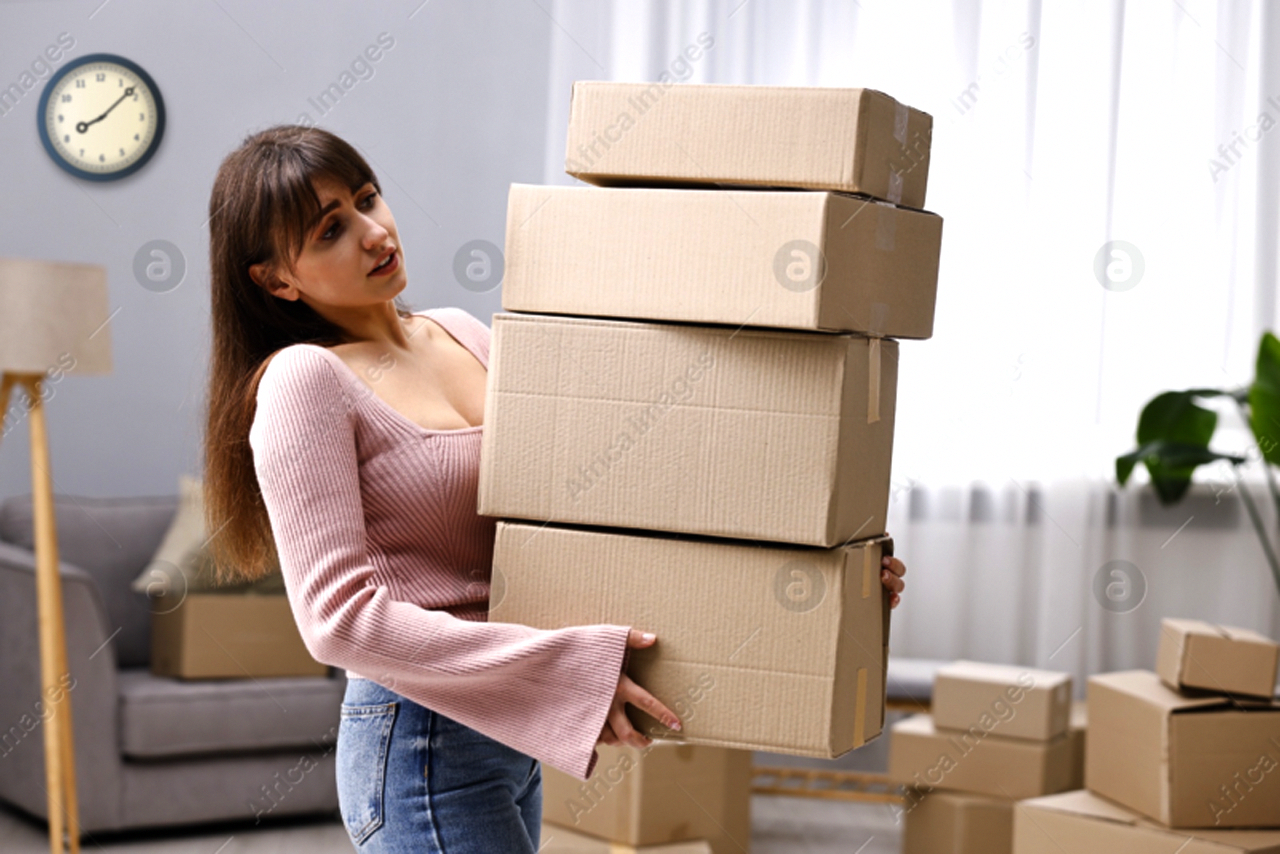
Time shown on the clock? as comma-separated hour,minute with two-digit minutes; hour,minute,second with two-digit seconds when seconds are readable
8,08
